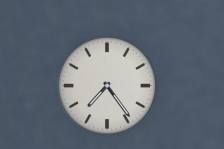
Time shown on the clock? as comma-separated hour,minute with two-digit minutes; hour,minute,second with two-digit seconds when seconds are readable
7,24
